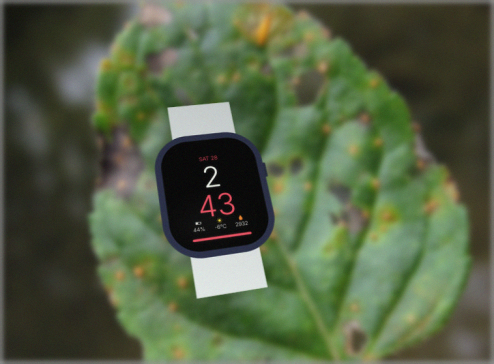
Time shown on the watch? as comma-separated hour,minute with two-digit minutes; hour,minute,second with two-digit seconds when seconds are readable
2,43
